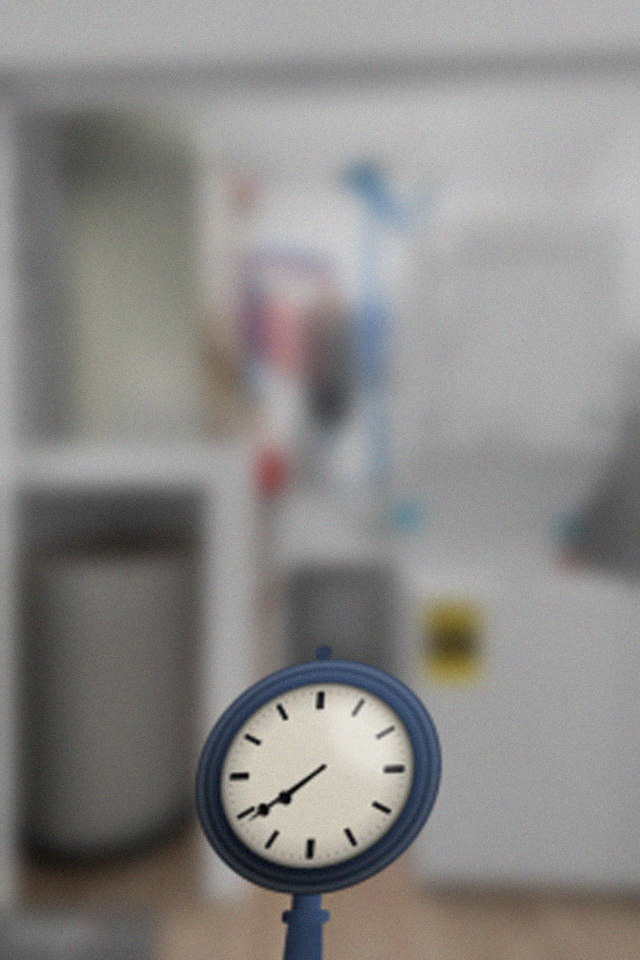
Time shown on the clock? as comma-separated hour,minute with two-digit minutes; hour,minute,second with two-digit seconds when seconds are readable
7,39
